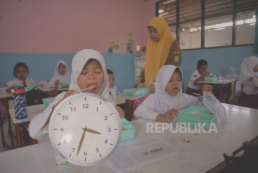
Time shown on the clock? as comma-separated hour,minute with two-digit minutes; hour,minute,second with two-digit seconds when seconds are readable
3,33
